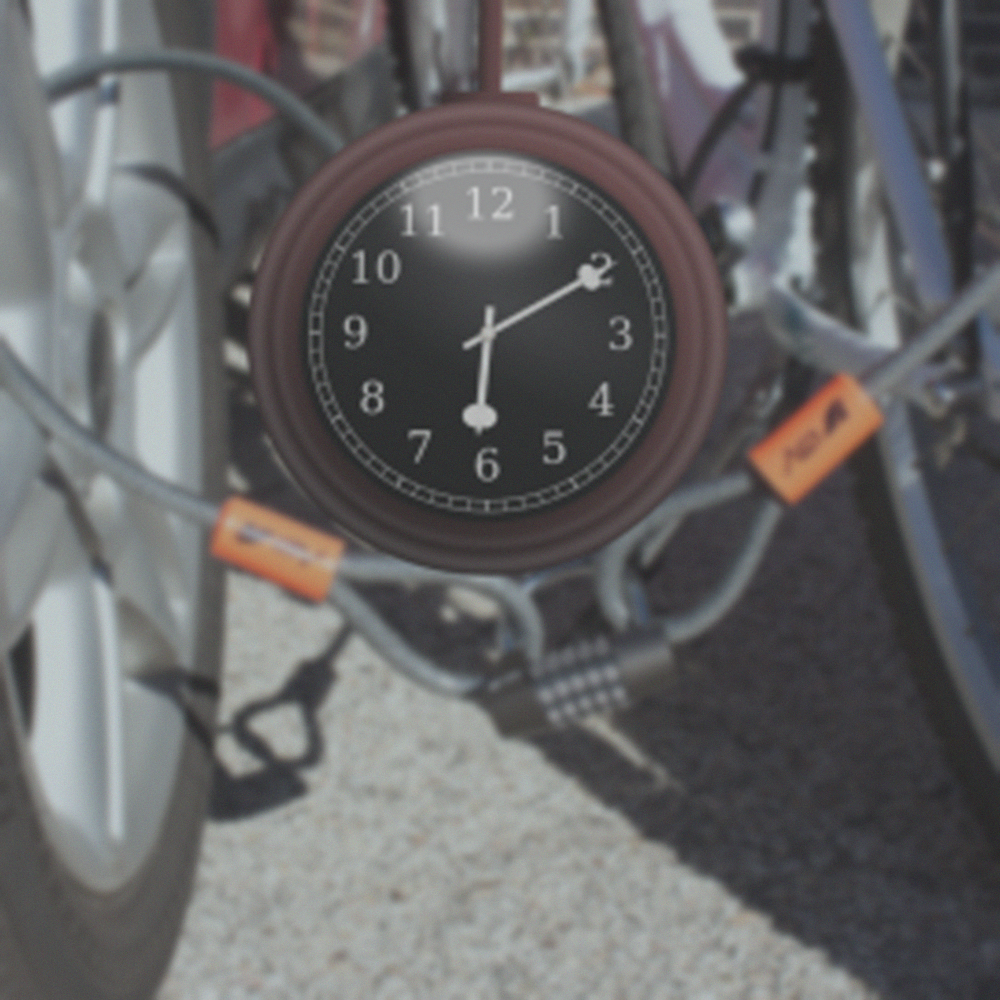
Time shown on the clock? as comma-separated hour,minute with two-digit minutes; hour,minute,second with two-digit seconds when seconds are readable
6,10
